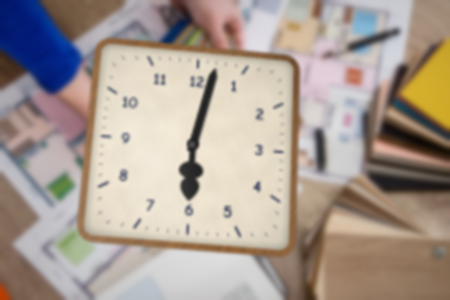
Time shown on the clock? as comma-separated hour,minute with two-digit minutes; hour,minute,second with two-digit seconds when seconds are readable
6,02
